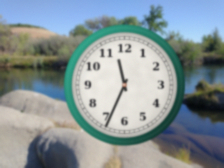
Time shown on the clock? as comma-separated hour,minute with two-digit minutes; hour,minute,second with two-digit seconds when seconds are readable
11,34
